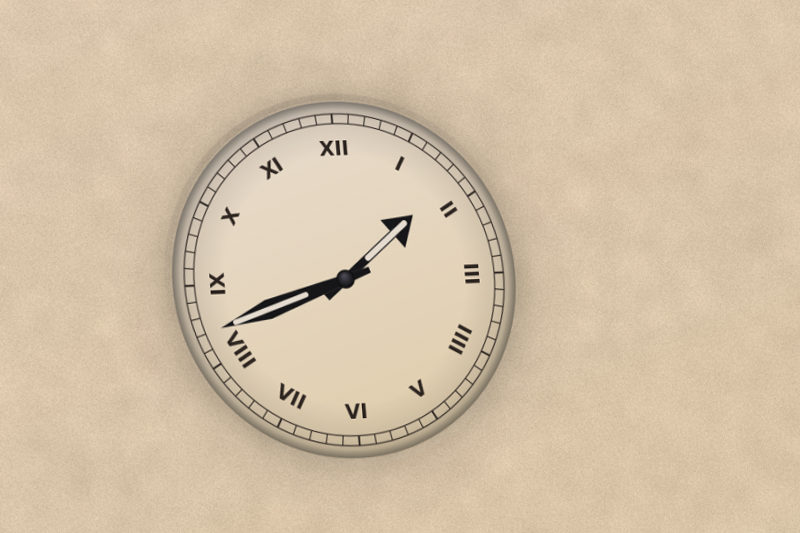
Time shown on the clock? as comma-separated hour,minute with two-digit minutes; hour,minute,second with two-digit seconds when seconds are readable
1,42
